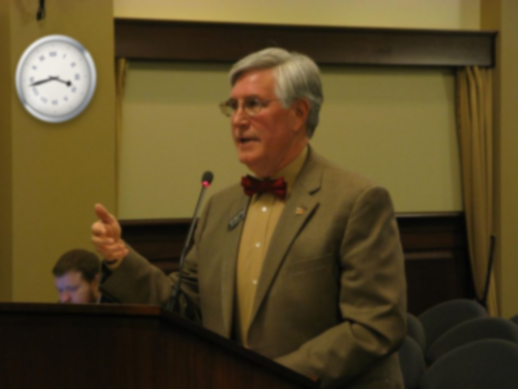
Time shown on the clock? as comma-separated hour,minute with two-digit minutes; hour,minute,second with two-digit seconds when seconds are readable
3,43
